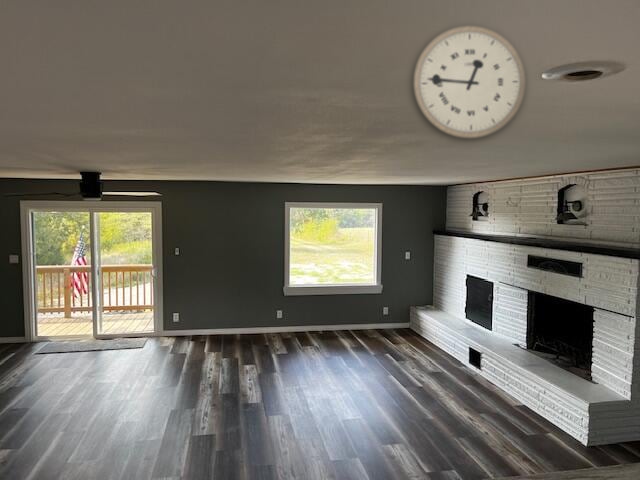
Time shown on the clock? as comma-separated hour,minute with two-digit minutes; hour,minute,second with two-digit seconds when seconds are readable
12,46
